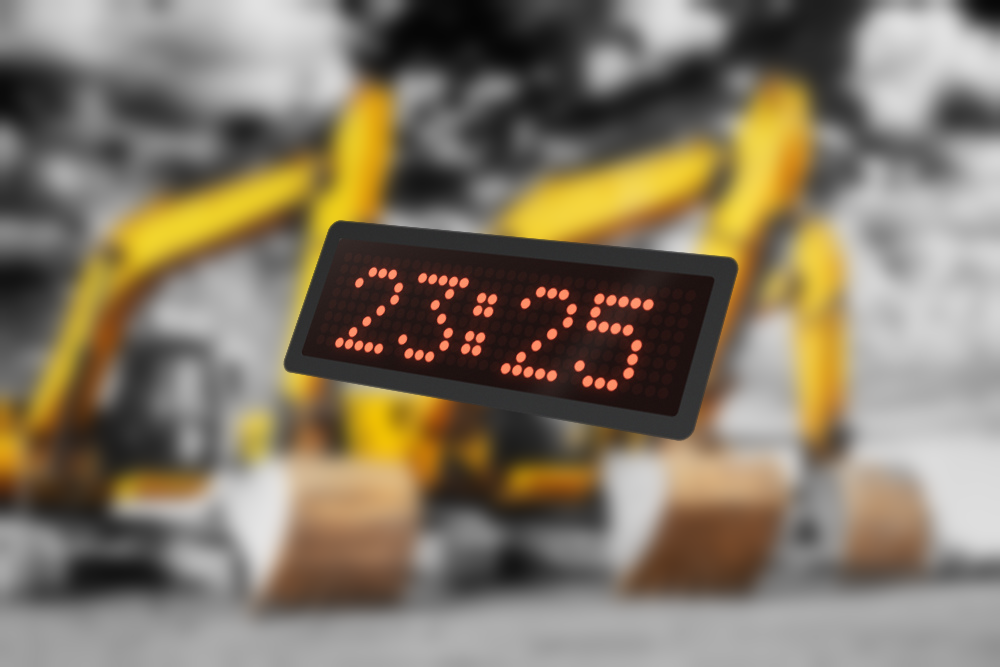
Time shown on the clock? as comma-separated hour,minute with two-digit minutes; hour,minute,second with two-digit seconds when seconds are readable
23,25
